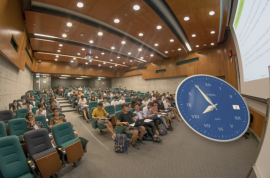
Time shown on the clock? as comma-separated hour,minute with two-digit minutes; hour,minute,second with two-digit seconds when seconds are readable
7,55
